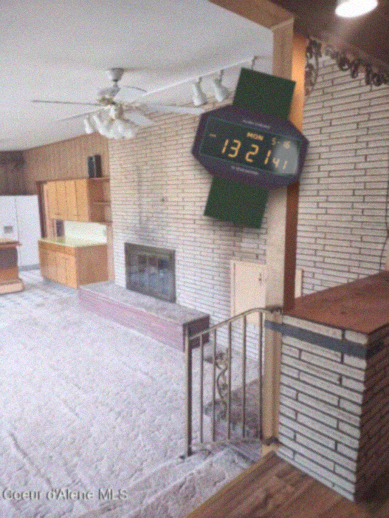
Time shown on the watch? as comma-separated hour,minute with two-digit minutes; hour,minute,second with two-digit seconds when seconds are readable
13,21,41
